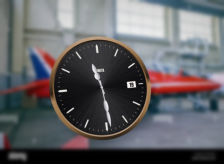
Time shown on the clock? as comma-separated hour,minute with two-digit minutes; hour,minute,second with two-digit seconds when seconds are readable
11,29
